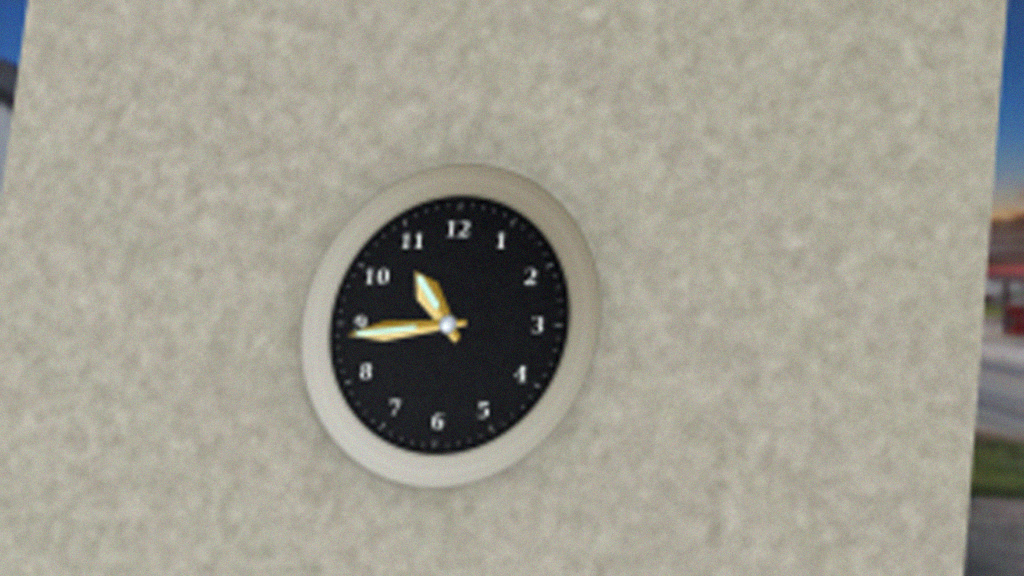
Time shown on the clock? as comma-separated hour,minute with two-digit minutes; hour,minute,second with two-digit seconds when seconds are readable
10,44
